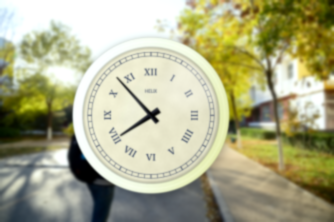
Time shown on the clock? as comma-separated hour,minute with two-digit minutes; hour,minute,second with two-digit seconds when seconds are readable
7,53
